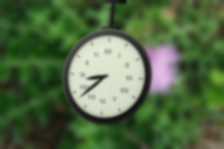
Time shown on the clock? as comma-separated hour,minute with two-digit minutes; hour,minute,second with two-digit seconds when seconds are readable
8,38
